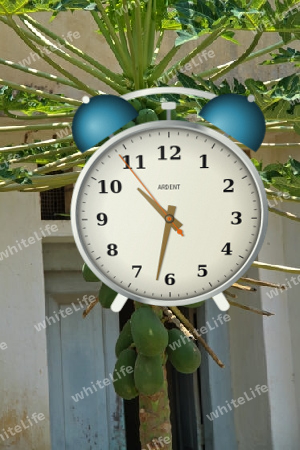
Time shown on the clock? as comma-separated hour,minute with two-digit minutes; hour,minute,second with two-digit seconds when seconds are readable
10,31,54
